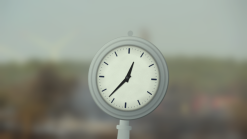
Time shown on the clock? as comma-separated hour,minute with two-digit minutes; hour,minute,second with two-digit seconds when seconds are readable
12,37
